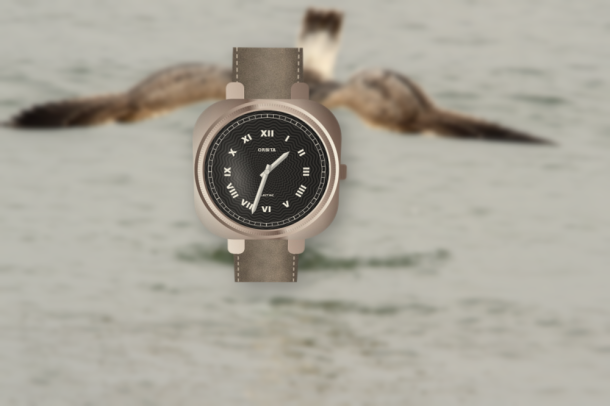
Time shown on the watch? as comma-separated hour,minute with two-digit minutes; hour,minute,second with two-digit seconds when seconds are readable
1,33
